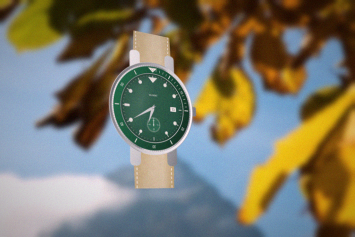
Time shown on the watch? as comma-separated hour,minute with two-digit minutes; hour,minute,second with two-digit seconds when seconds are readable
6,40
